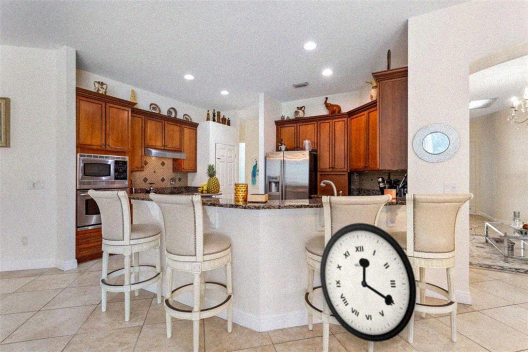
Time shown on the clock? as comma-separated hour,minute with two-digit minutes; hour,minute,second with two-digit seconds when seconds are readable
12,20
